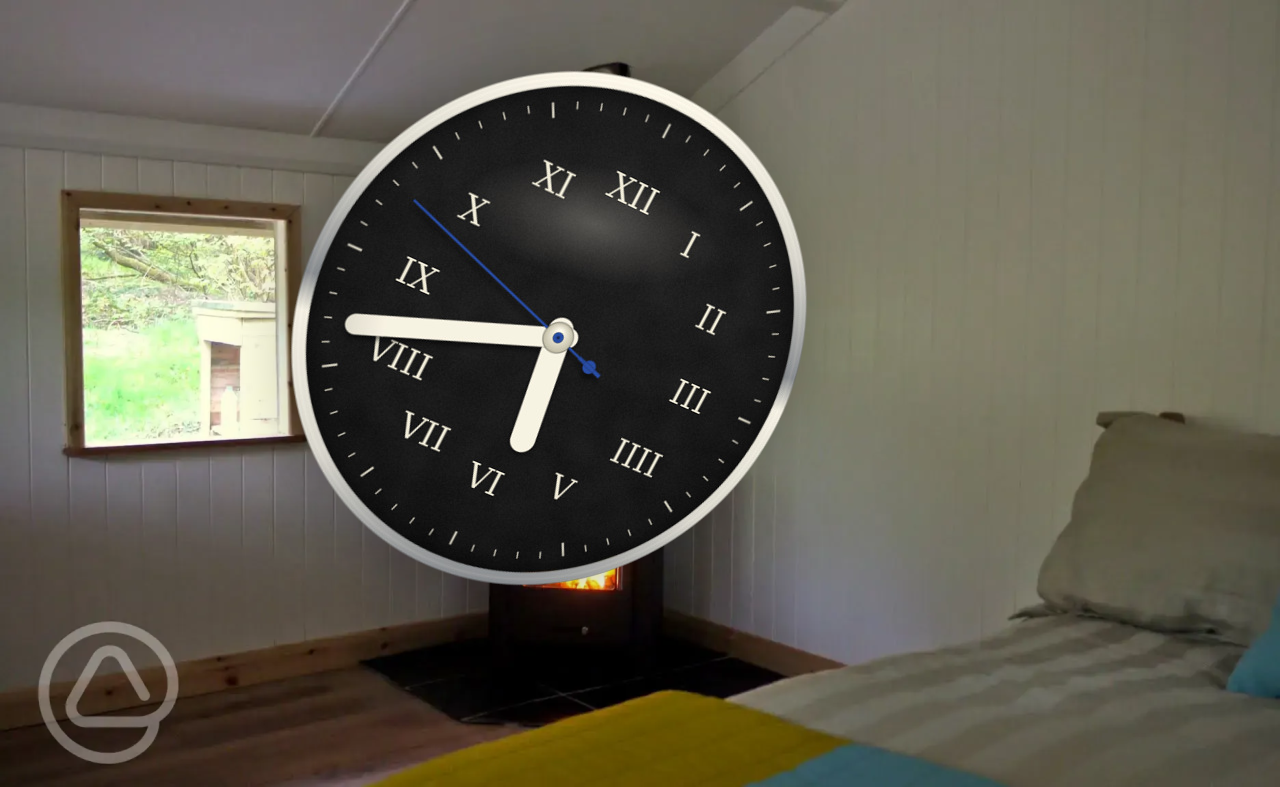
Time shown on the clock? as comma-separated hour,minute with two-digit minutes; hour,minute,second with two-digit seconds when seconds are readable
5,41,48
